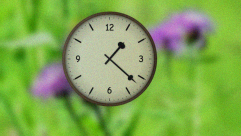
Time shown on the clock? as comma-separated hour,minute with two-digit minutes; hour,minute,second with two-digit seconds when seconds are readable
1,22
